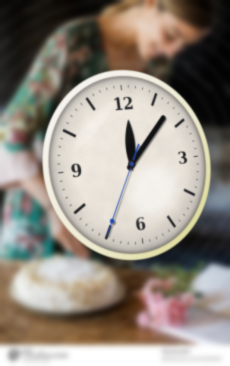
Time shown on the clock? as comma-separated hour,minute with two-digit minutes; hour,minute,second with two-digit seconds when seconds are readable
12,07,35
